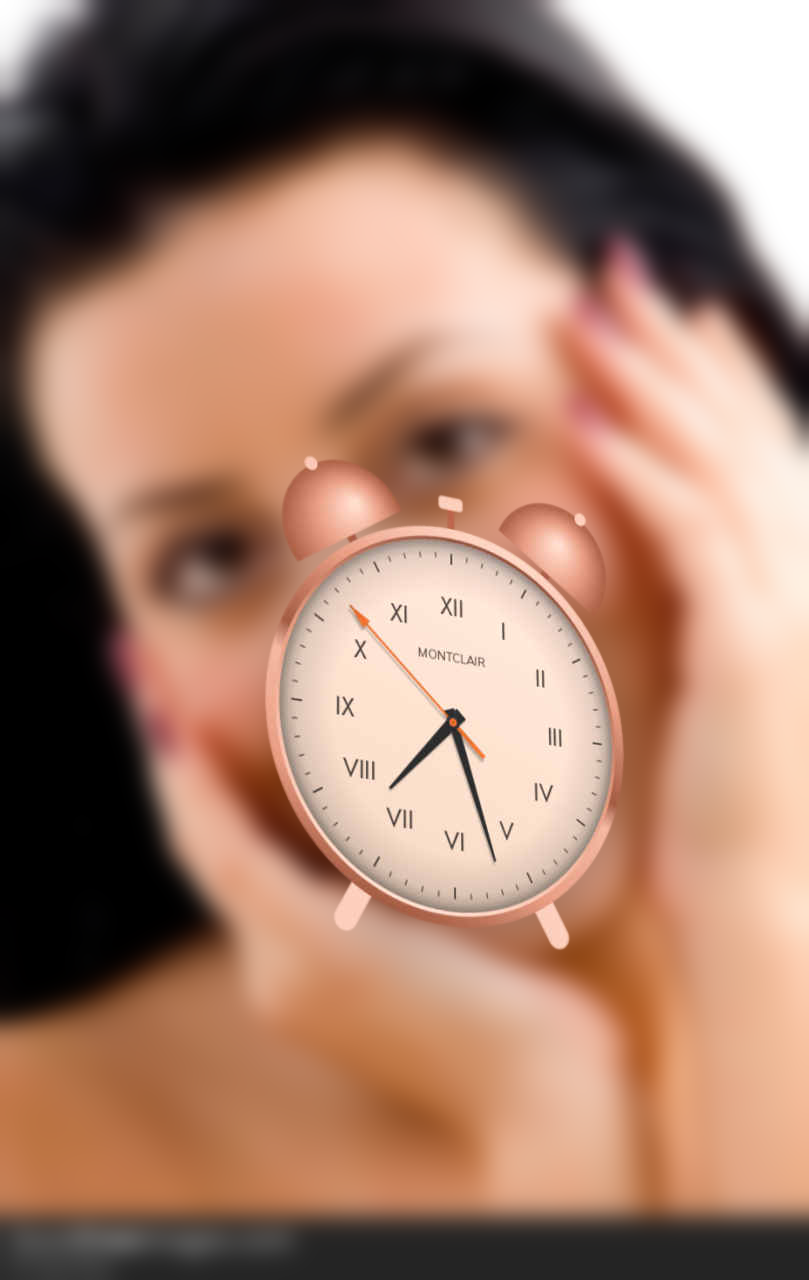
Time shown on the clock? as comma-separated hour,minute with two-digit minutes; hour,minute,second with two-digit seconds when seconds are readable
7,26,52
